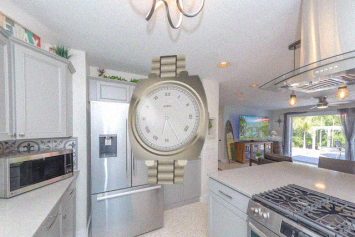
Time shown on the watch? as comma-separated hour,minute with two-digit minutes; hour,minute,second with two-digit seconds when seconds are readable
6,25
